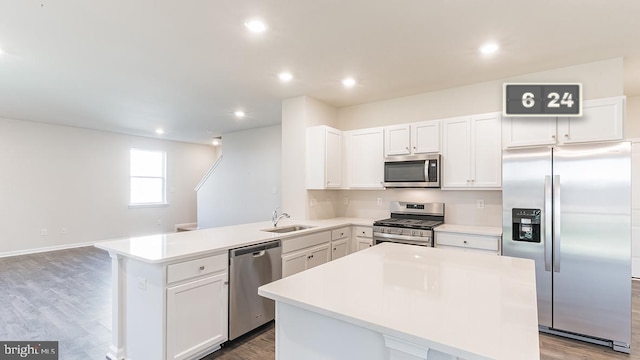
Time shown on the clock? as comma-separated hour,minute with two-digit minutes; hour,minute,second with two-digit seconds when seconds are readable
6,24
